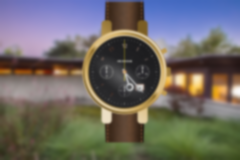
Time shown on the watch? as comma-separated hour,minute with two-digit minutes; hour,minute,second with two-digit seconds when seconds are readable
5,23
